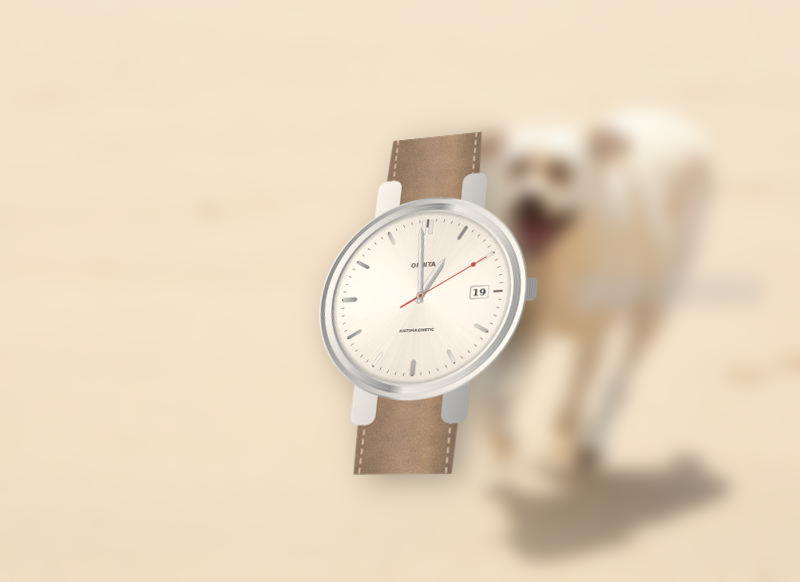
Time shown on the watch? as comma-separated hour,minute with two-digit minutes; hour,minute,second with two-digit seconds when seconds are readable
12,59,10
